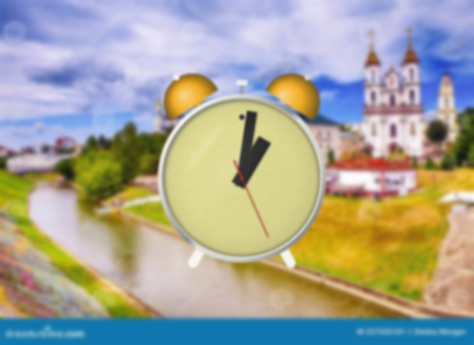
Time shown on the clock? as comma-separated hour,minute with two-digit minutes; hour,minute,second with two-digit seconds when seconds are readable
1,01,26
